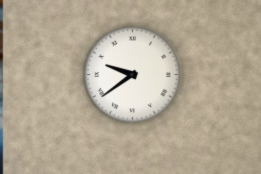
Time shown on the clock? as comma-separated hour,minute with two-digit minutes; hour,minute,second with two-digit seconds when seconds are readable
9,39
